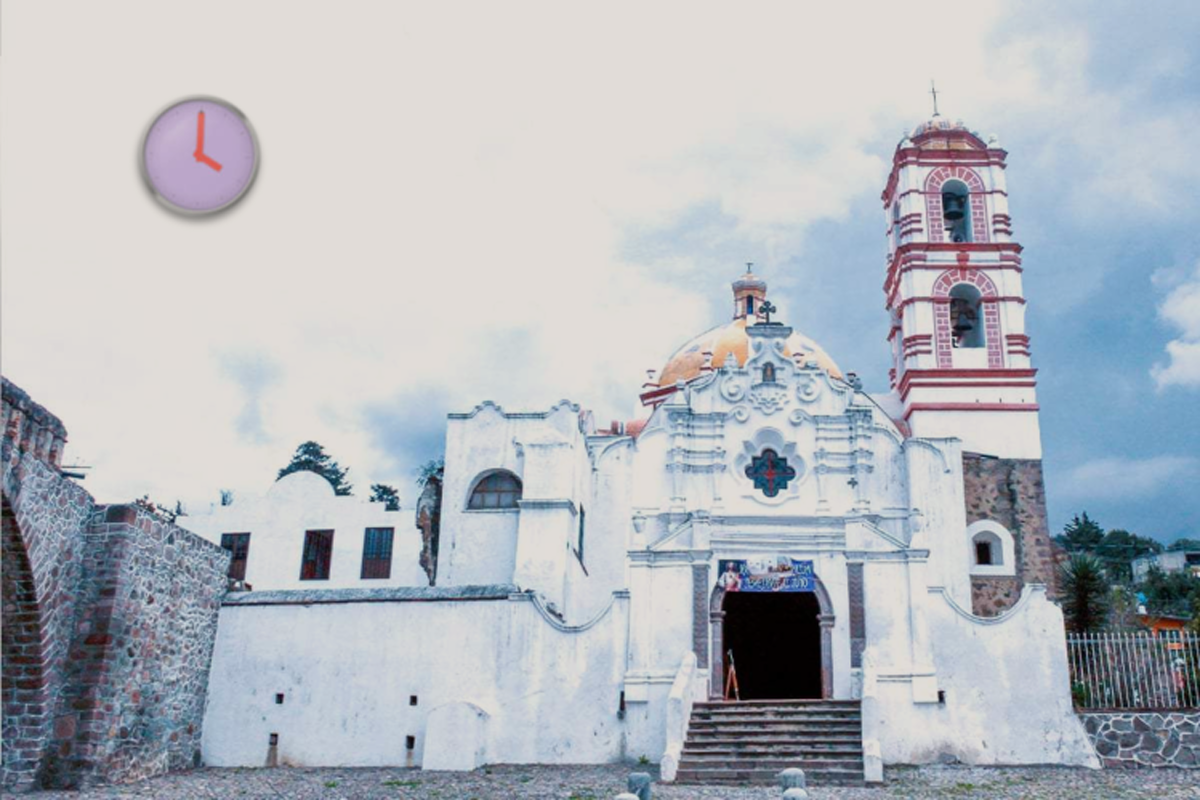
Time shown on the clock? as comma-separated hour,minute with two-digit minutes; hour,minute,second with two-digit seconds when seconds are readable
4,00
